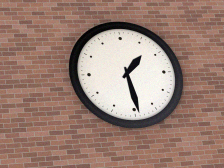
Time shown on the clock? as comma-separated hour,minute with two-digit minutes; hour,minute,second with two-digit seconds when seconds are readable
1,29
